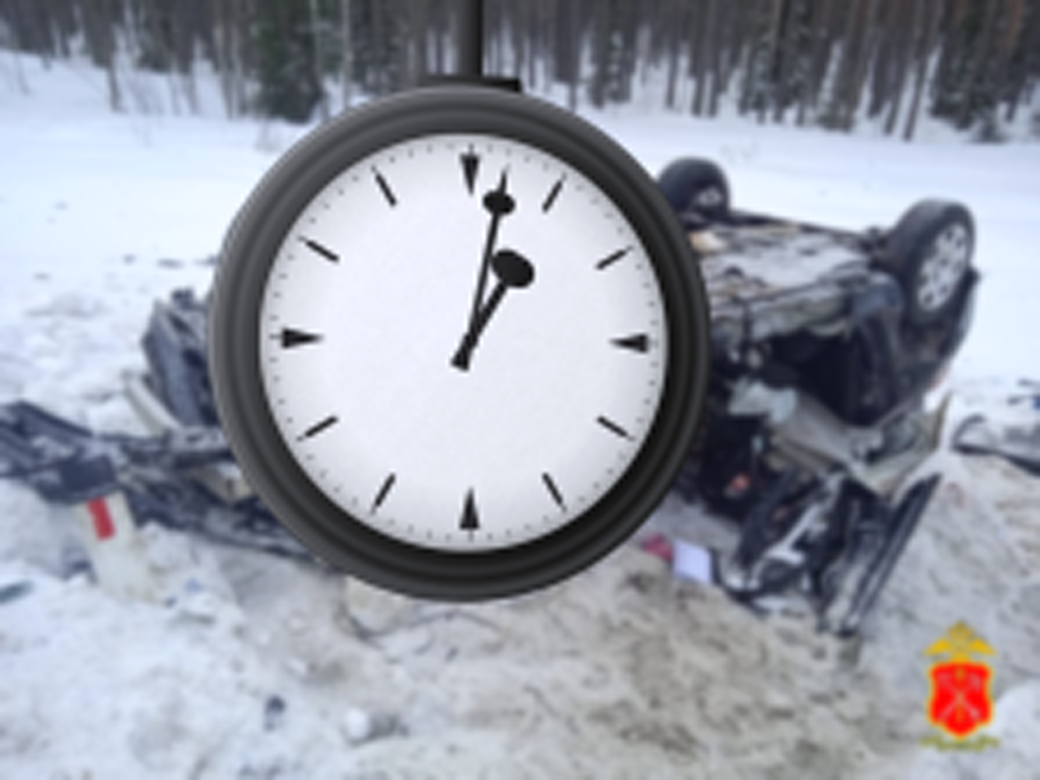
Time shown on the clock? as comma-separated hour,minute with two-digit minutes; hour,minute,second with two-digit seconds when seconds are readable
1,02
